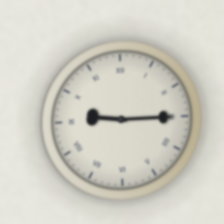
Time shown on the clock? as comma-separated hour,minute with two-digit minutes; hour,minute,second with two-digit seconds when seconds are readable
9,15
